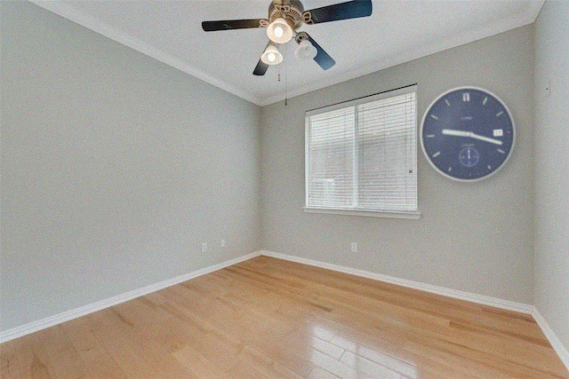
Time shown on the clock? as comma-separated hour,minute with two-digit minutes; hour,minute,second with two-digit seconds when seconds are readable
9,18
